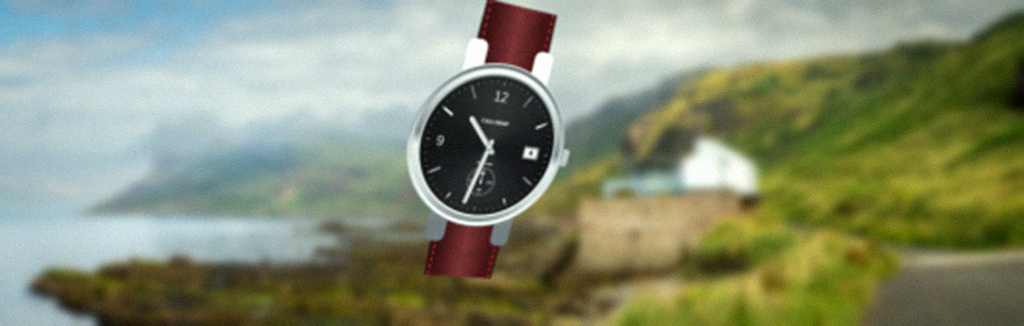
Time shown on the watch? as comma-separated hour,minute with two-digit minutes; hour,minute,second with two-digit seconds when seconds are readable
10,32
